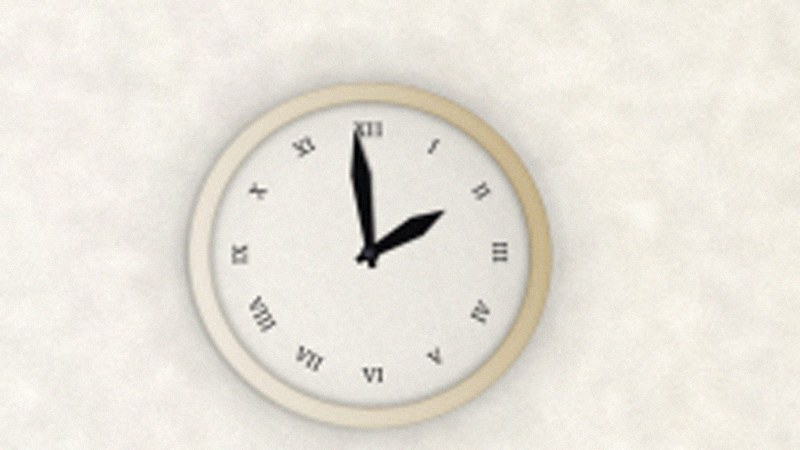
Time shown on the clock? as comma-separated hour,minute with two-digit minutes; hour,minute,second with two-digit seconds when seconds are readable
1,59
